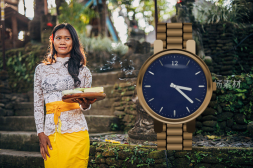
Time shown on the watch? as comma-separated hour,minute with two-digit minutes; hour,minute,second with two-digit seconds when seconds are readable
3,22
